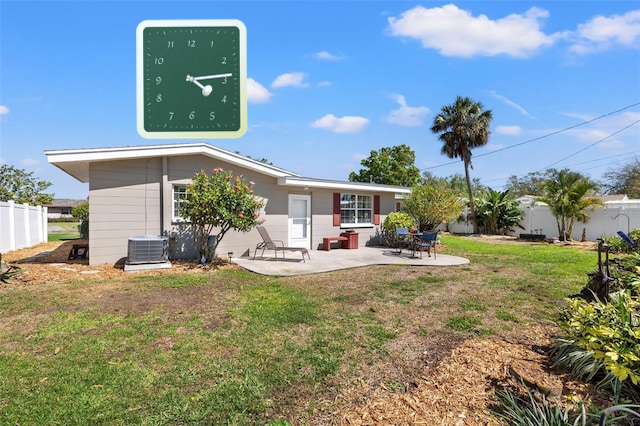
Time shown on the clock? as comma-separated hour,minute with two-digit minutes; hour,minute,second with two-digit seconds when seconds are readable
4,14
